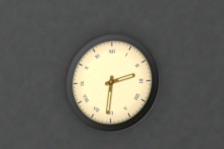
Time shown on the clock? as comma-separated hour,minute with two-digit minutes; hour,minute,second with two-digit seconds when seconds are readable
2,31
